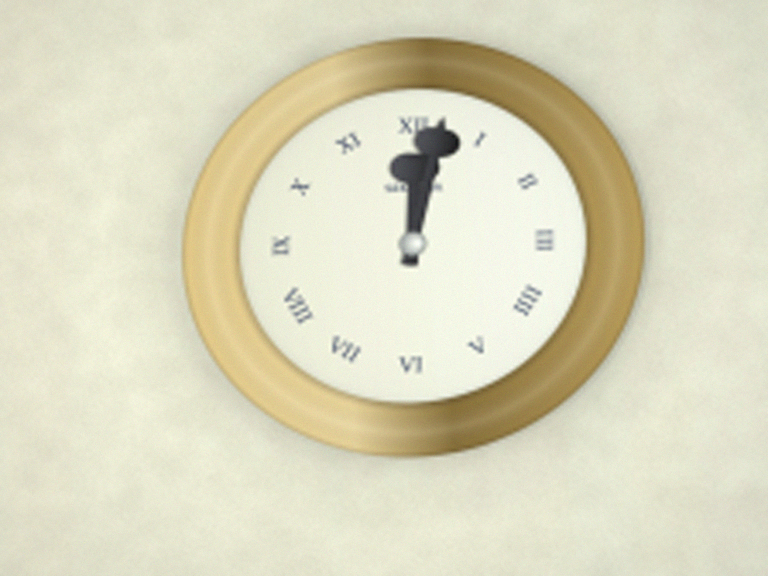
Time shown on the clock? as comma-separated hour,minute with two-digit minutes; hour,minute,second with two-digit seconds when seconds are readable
12,02
